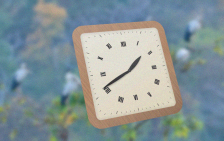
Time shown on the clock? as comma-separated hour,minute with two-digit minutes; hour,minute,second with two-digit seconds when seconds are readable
1,41
